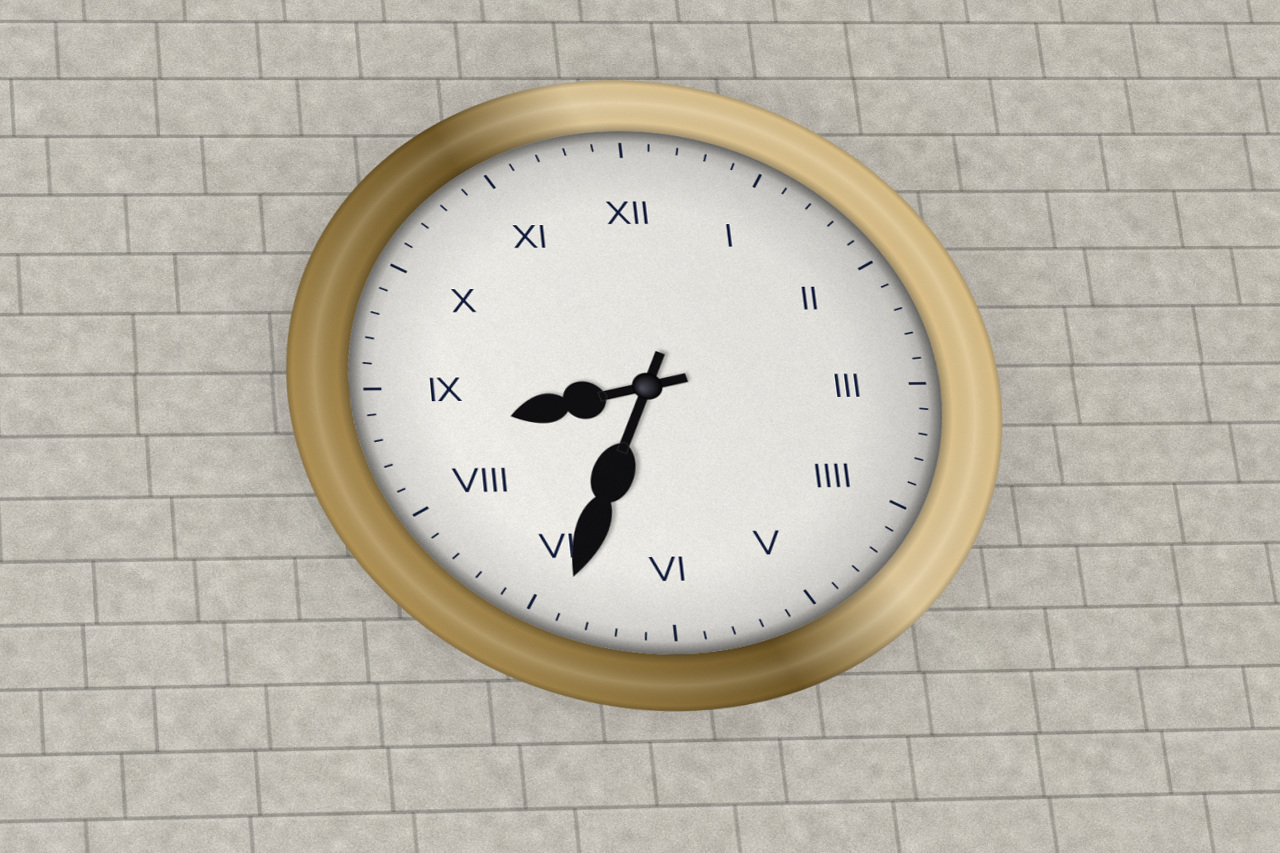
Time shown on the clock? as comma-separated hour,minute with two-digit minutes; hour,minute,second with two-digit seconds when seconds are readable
8,34
